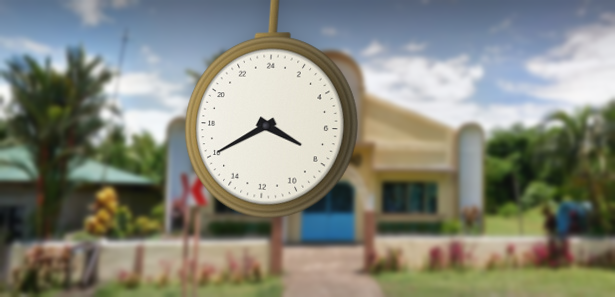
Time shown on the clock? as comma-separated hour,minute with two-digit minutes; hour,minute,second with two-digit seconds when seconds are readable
7,40
